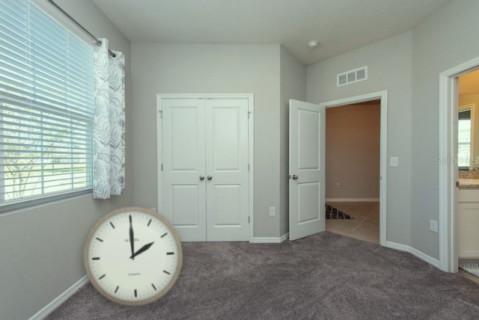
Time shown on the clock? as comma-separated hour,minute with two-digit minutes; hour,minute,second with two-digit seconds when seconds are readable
2,00
